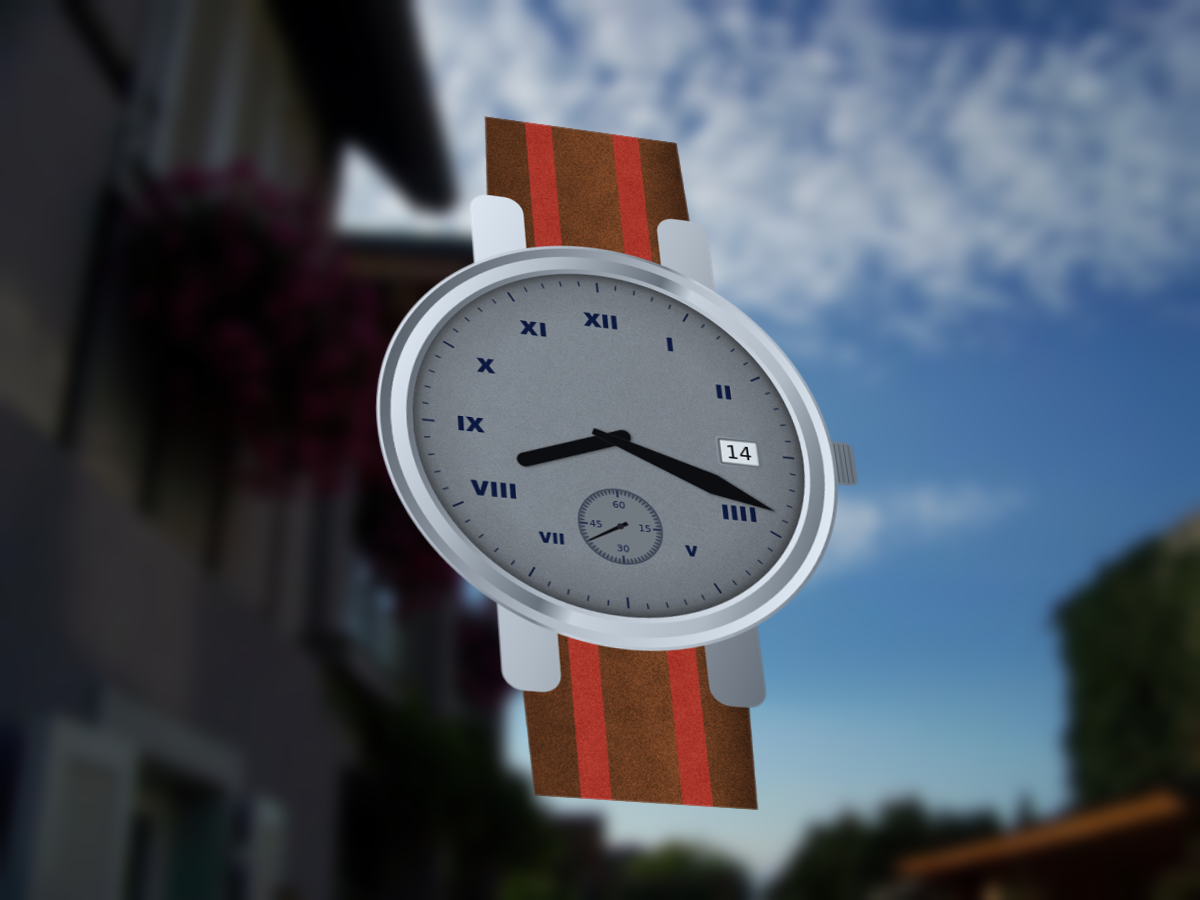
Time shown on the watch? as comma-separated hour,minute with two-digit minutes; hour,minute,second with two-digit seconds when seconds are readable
8,18,40
